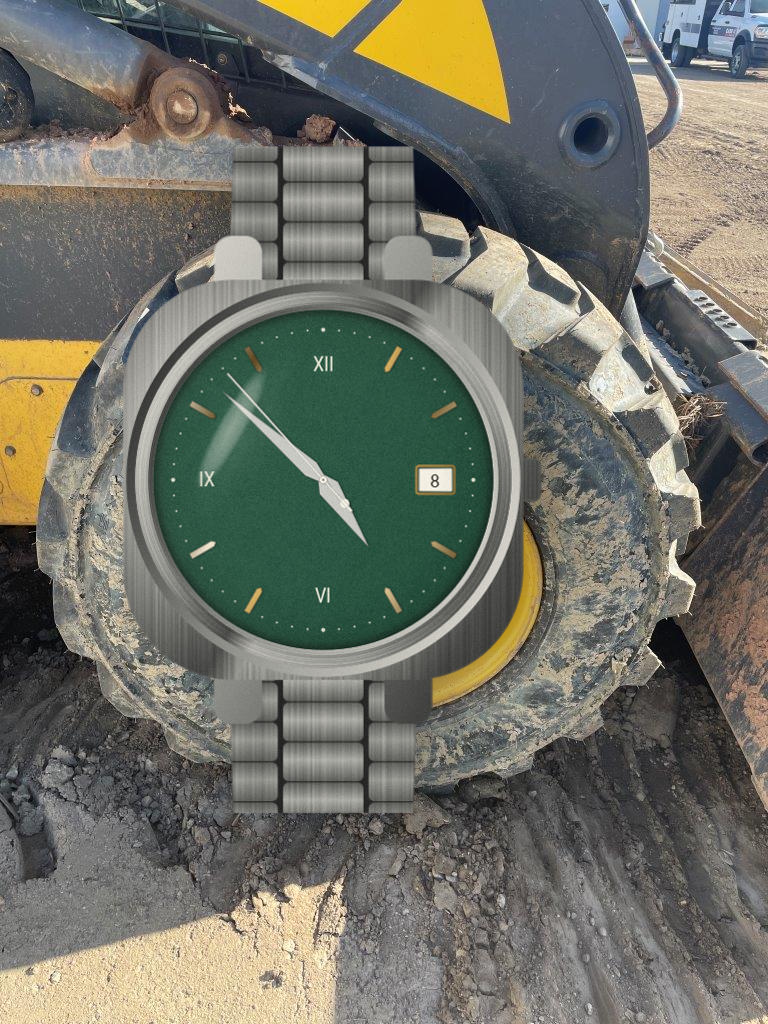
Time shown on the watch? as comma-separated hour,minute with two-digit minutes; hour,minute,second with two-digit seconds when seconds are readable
4,51,53
